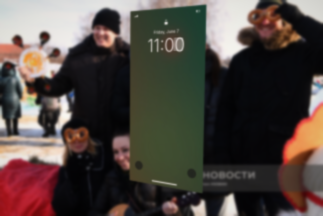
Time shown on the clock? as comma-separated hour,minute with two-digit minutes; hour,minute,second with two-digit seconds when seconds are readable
11,00
